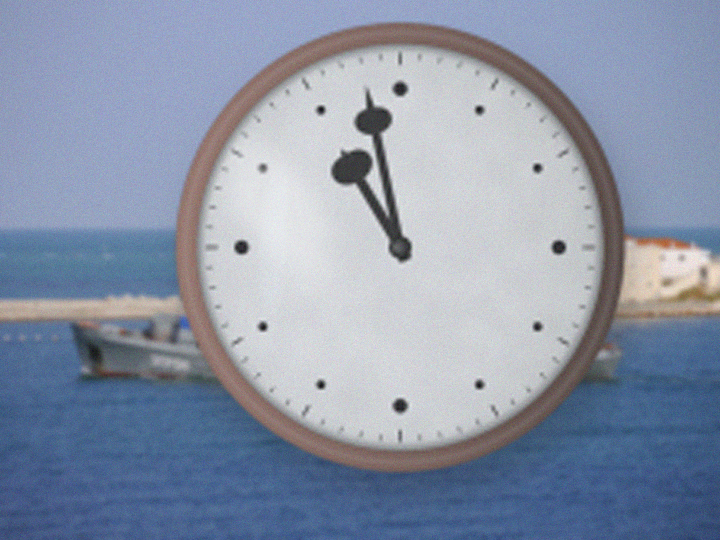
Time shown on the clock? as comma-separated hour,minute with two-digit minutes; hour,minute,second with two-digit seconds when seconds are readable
10,58
